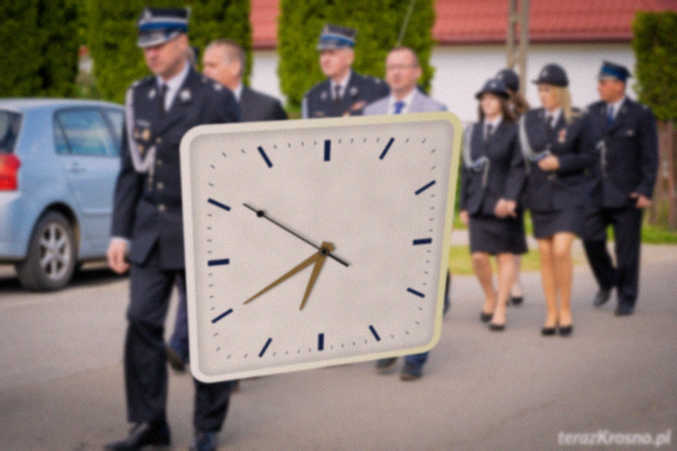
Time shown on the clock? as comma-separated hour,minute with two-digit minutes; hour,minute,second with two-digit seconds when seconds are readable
6,39,51
